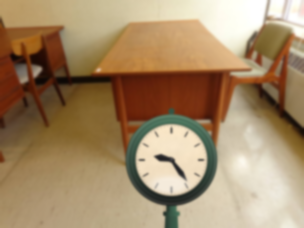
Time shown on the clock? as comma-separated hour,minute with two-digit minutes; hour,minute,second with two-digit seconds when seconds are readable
9,24
